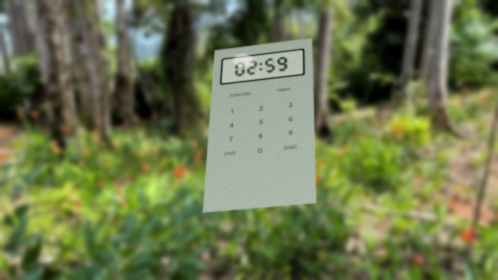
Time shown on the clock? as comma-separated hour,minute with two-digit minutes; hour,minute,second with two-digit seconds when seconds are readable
2,59
